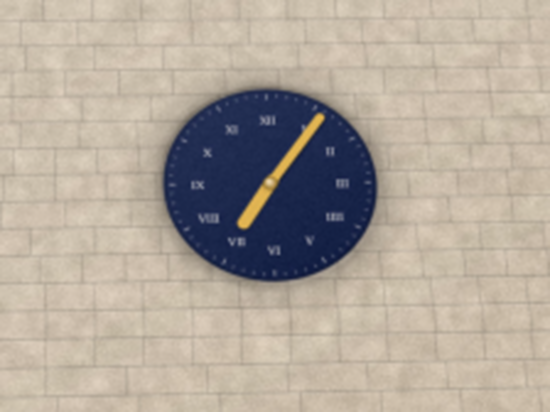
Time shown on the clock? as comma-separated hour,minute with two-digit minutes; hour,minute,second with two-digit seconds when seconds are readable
7,06
